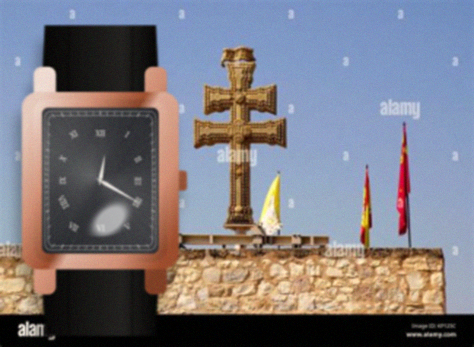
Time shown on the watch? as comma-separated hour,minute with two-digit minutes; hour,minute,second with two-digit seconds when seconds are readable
12,20
